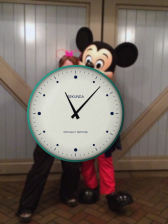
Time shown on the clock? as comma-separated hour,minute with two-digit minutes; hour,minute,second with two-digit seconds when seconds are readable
11,07
